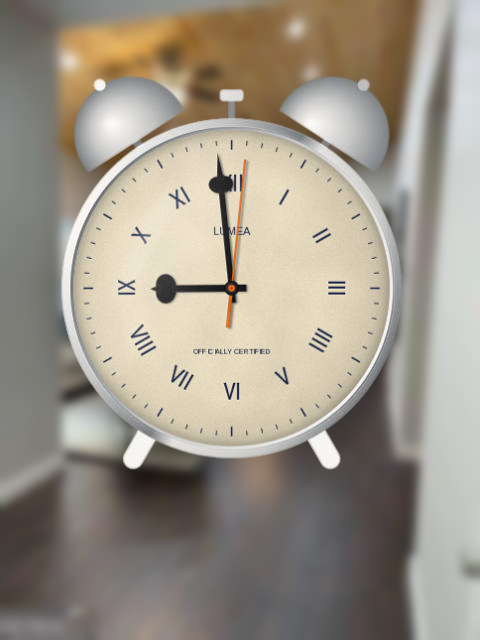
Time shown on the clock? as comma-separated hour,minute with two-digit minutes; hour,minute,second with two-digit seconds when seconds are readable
8,59,01
